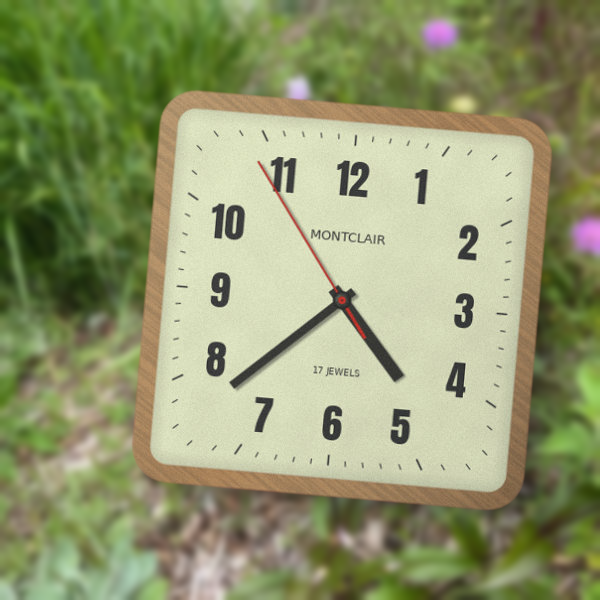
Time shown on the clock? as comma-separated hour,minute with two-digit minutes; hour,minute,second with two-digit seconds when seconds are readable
4,37,54
